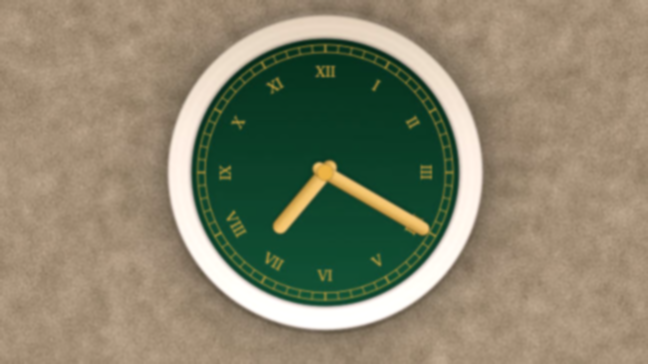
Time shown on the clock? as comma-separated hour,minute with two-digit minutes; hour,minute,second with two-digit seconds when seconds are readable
7,20
